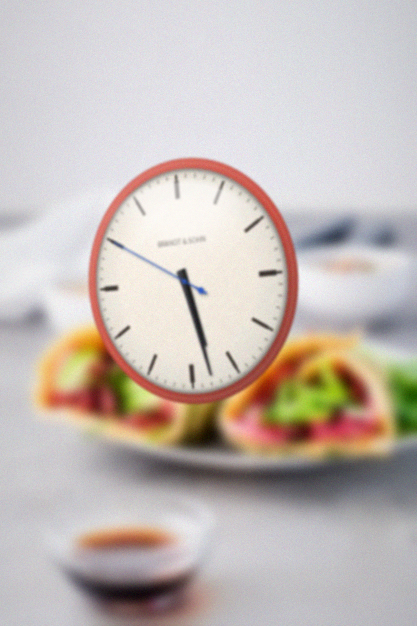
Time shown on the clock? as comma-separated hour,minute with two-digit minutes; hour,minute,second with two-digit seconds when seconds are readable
5,27,50
